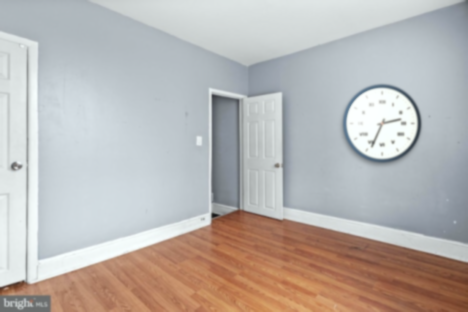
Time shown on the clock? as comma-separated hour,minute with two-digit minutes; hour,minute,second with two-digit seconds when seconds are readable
2,34
